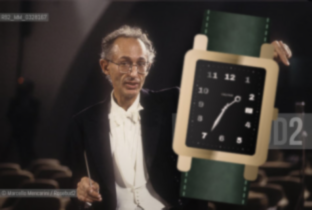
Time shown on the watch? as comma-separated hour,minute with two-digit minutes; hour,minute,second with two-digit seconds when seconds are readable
1,34
